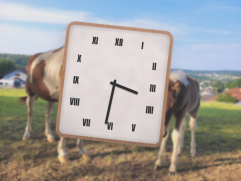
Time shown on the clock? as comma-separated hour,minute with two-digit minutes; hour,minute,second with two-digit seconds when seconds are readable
3,31
